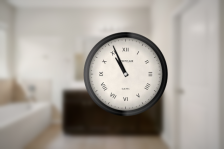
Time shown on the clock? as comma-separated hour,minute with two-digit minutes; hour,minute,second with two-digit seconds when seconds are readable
10,56
